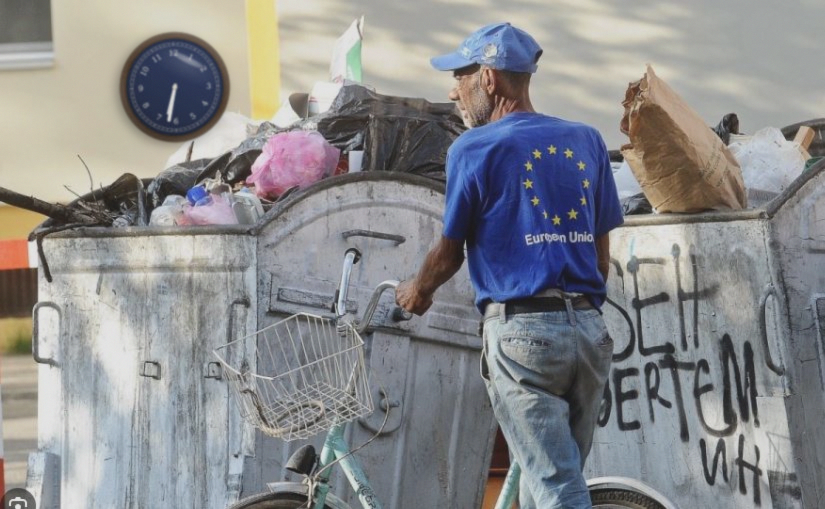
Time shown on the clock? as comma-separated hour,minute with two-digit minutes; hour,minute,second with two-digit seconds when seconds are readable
6,32
